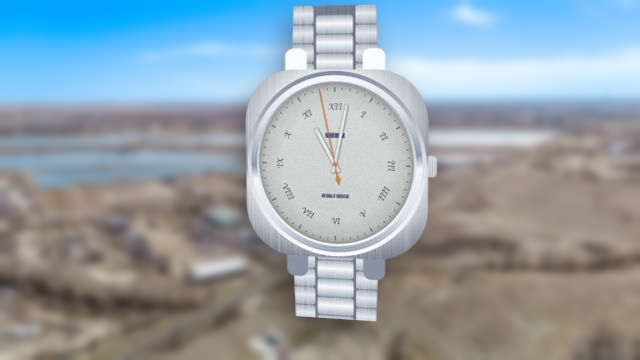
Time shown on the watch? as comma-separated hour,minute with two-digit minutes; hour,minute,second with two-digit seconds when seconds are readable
11,01,58
